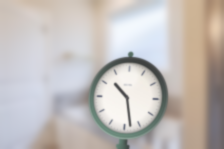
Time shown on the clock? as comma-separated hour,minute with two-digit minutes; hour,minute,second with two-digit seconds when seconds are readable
10,28
